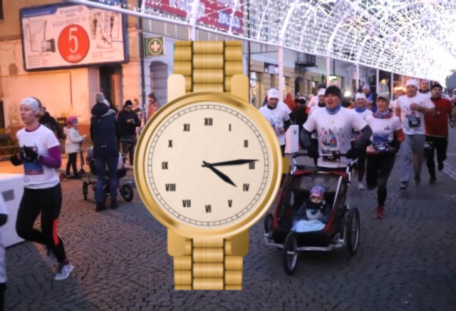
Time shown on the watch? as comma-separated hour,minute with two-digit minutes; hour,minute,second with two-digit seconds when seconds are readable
4,14
